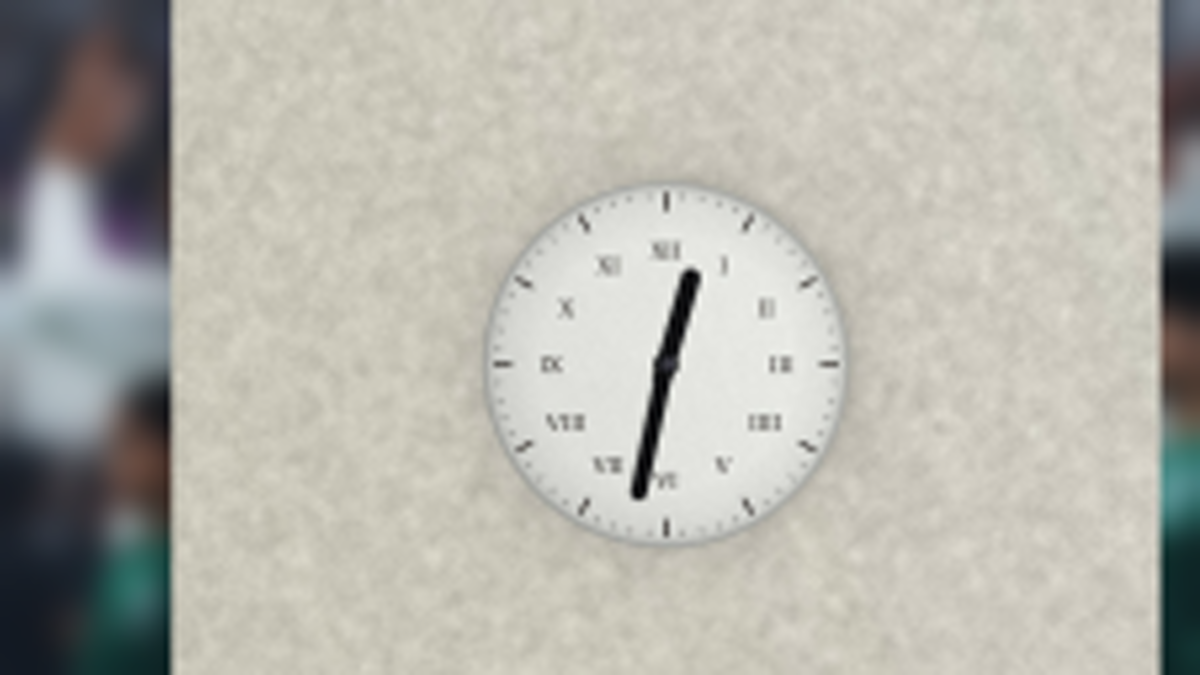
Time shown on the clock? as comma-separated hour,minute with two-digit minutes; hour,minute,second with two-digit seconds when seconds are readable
12,32
